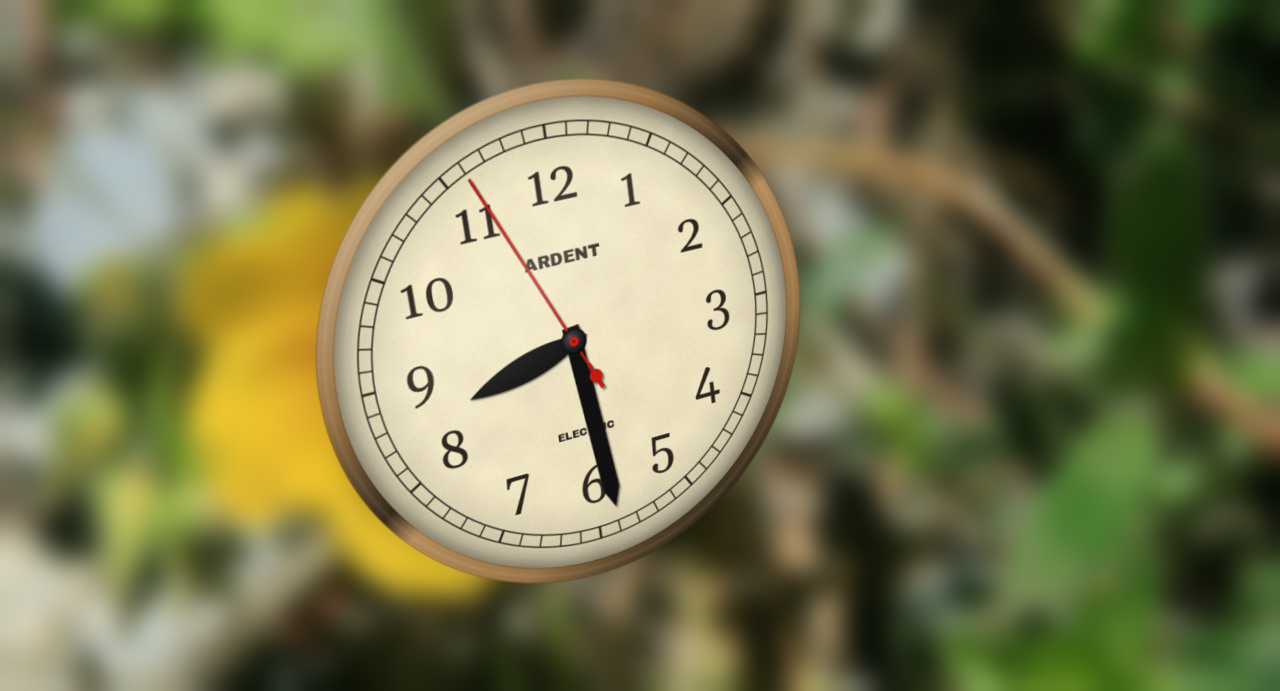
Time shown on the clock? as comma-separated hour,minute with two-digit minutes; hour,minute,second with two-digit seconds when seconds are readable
8,28,56
